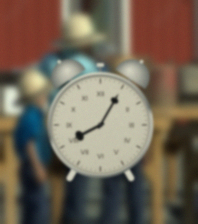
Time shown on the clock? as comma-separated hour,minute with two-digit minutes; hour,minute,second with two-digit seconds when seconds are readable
8,05
